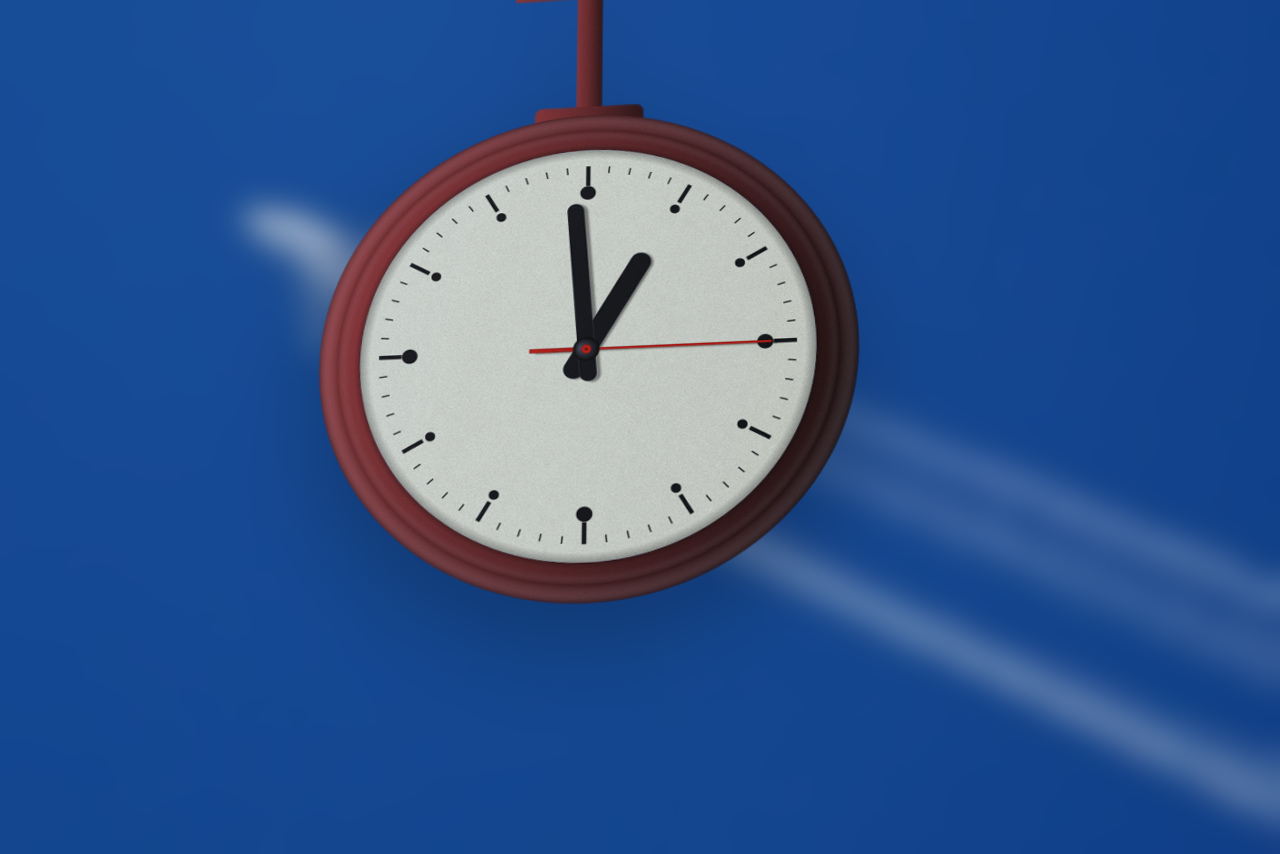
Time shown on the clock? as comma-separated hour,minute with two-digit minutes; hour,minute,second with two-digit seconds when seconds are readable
12,59,15
